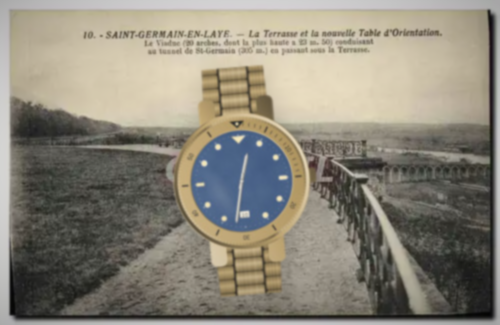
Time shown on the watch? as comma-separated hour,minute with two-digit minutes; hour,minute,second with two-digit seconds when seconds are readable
12,32
